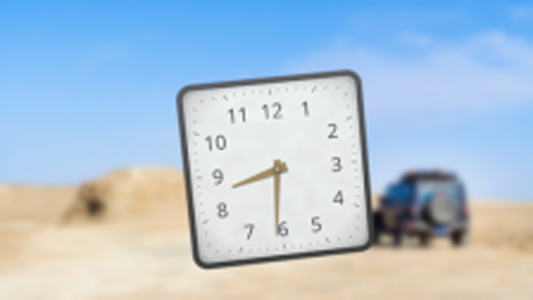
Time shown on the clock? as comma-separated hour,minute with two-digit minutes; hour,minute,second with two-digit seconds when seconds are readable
8,31
